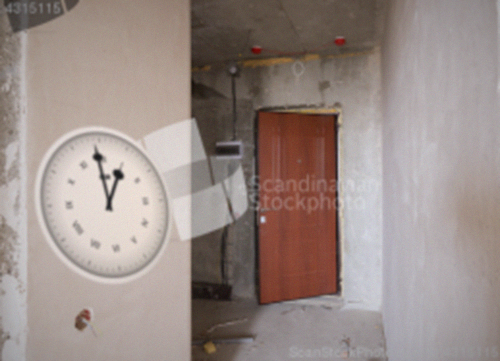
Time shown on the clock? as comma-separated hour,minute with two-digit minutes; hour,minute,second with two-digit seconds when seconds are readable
12,59
